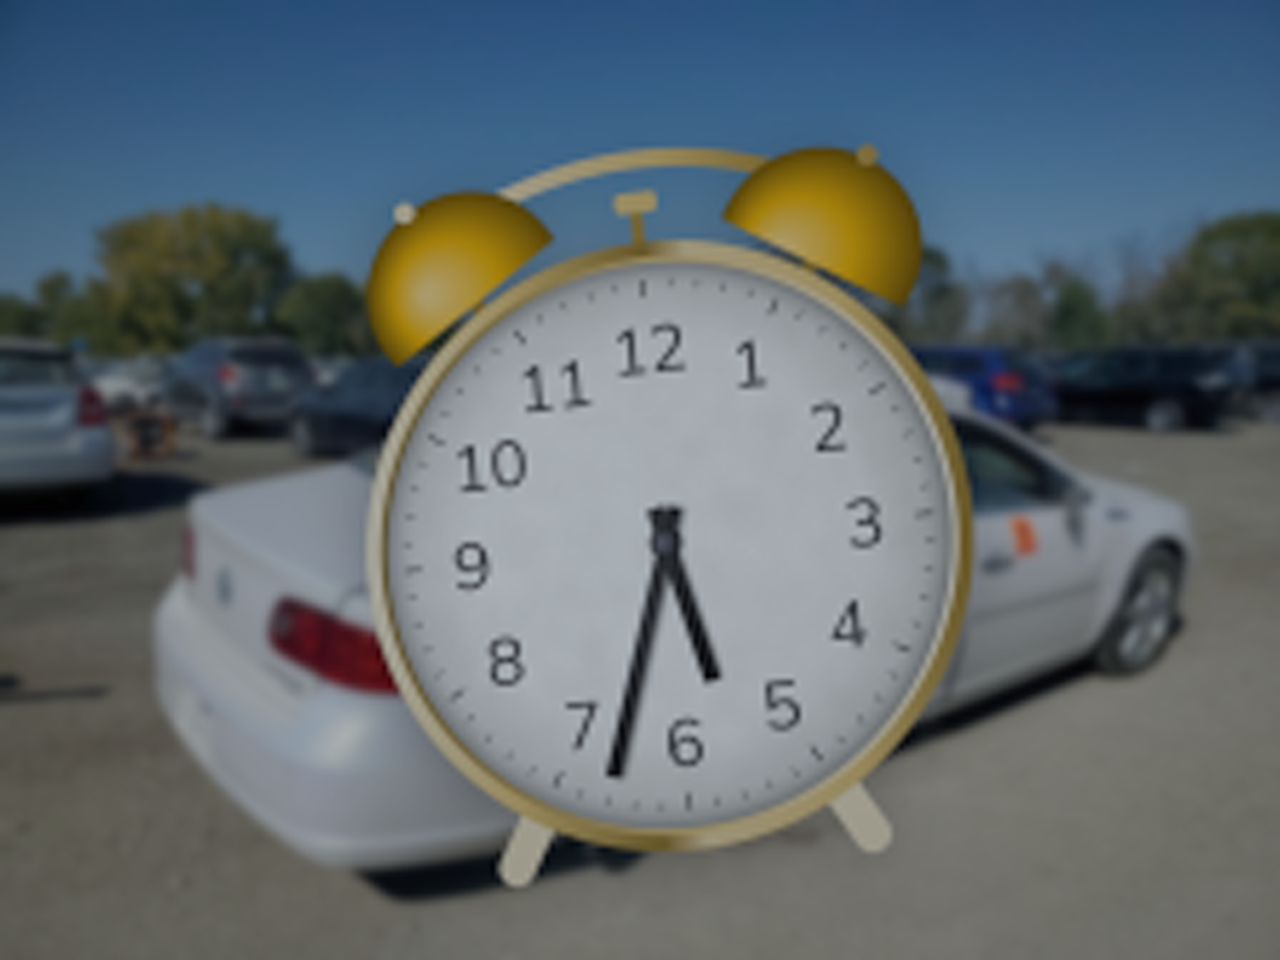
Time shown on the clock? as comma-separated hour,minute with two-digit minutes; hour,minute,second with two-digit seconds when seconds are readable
5,33
